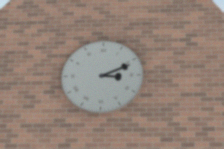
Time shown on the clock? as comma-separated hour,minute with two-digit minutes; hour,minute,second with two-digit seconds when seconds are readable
3,11
